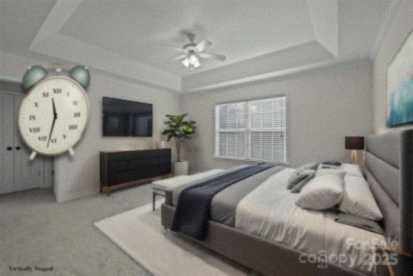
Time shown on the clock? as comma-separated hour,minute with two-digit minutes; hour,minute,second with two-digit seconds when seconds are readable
11,32
